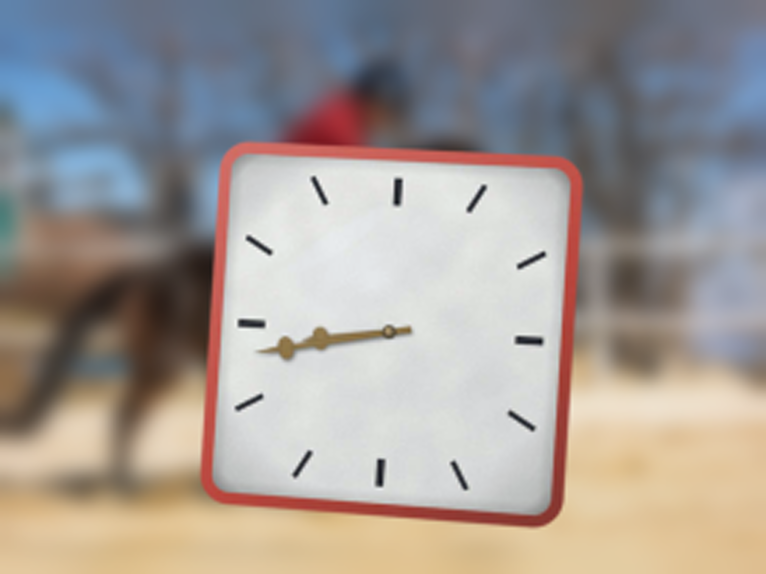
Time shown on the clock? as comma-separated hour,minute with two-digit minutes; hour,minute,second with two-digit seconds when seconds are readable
8,43
